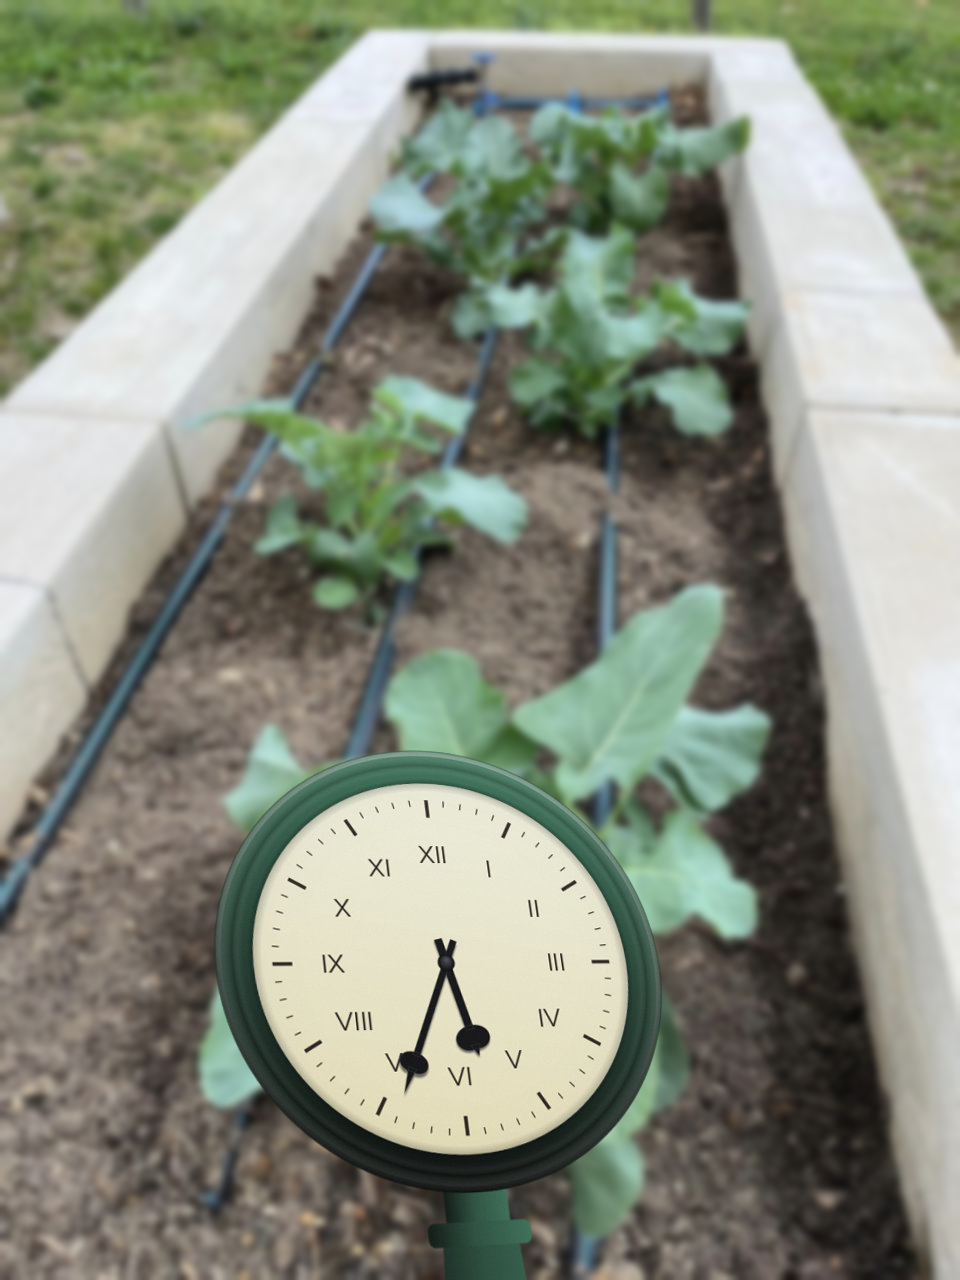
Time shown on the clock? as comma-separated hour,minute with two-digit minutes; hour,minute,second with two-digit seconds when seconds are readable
5,34
